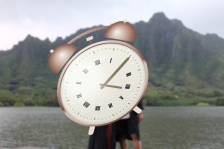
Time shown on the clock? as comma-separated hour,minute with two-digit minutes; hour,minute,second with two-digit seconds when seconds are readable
4,10
